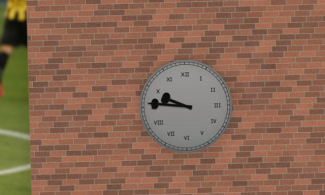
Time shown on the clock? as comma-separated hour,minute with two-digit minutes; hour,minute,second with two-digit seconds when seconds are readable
9,46
